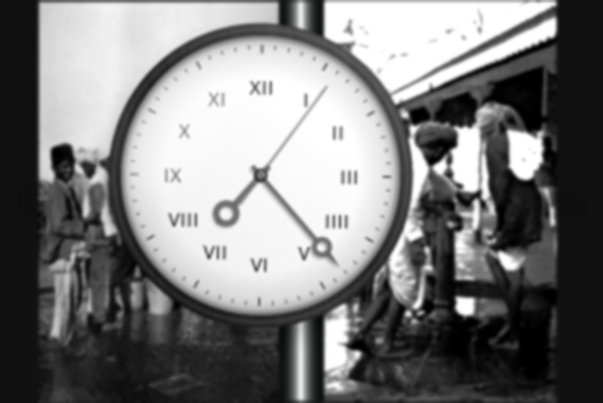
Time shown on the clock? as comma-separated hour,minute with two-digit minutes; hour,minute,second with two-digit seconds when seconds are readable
7,23,06
